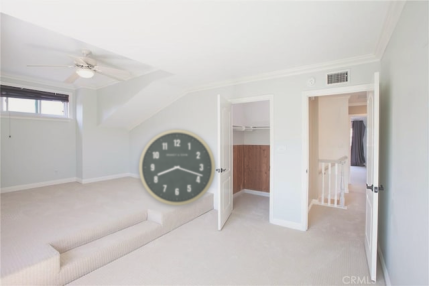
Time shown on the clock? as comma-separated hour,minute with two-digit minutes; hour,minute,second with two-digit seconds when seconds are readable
8,18
